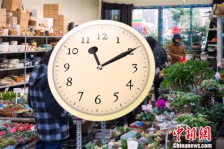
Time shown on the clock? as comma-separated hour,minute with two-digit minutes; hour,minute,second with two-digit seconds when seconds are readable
11,10
